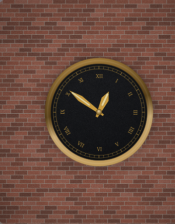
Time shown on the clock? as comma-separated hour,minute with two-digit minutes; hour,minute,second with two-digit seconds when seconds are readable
12,51
